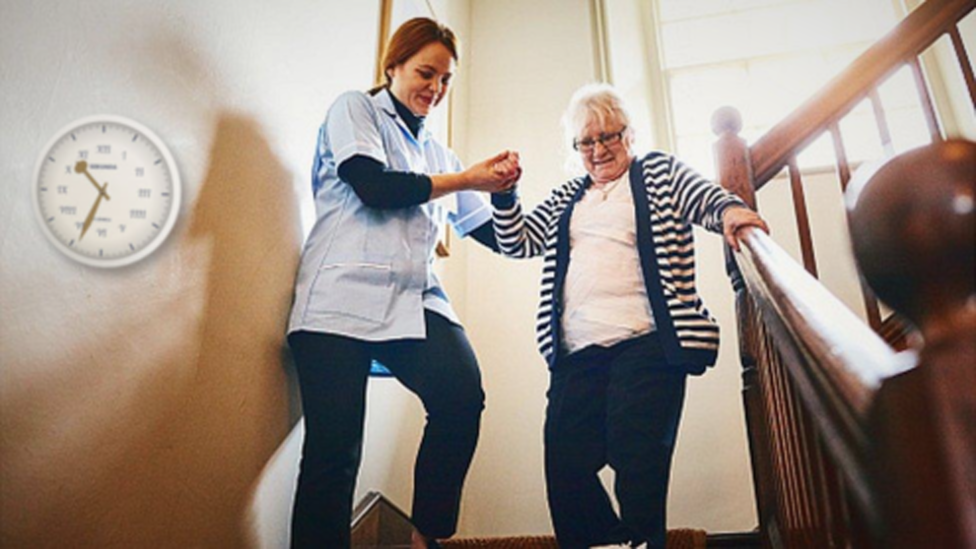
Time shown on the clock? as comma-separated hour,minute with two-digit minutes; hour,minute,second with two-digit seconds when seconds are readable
10,34
